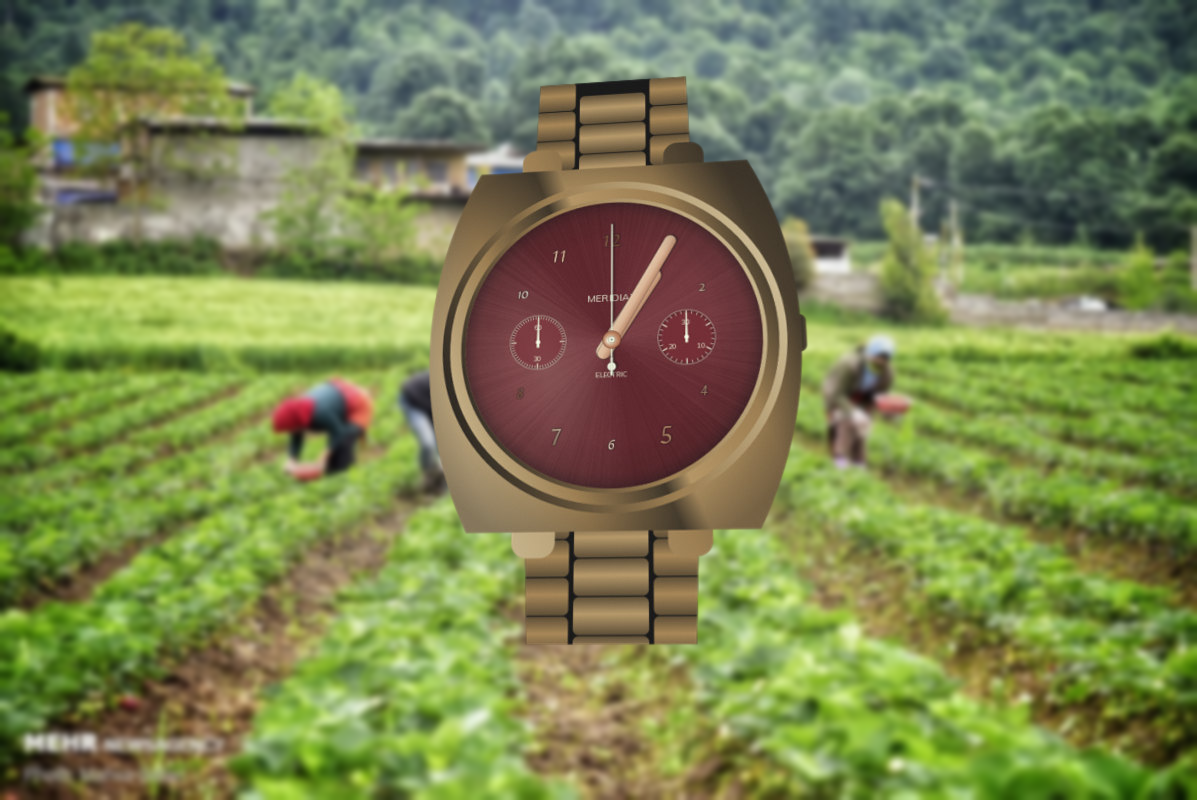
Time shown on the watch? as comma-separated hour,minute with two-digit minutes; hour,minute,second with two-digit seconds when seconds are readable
1,05
